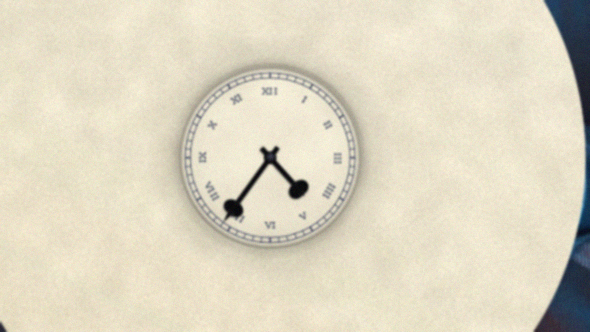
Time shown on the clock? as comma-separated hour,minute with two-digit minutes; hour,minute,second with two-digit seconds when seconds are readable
4,36
